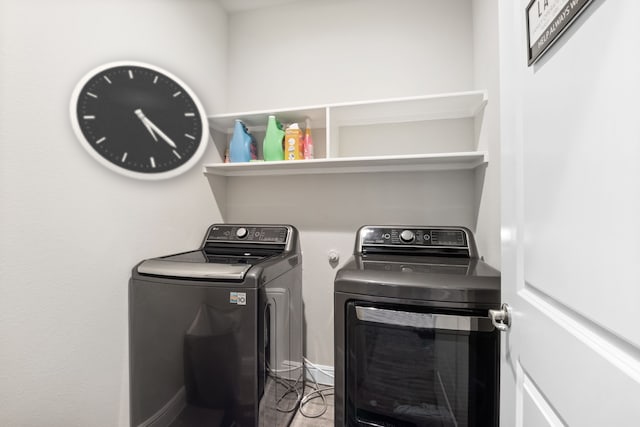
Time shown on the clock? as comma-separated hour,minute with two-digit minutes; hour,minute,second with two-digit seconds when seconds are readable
5,24
